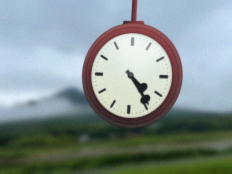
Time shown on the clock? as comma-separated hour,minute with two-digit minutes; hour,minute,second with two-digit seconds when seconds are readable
4,24
